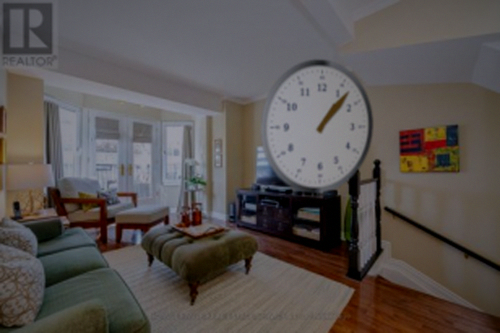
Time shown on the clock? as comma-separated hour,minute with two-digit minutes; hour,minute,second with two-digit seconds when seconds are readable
1,07
